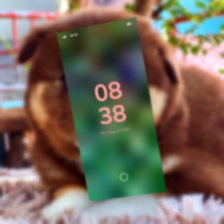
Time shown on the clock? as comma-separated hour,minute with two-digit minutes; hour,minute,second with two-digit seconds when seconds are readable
8,38
